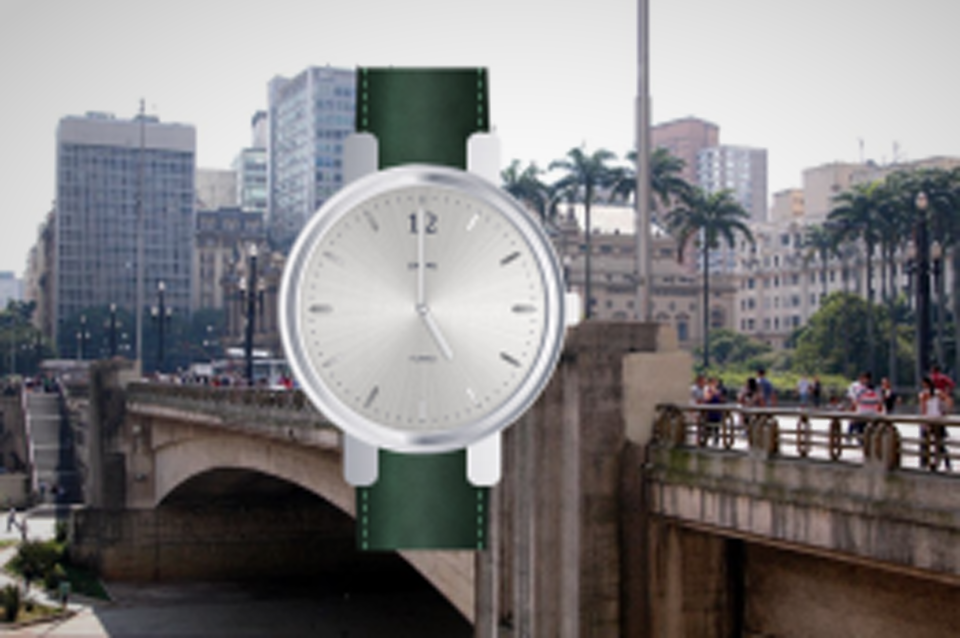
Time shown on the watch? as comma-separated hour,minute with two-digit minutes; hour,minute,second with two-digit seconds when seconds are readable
5,00
